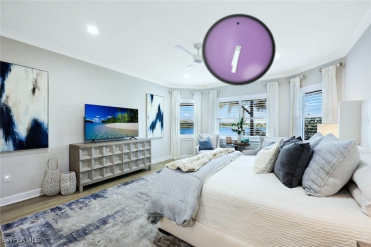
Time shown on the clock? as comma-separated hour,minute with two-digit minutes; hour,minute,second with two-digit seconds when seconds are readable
6,32
